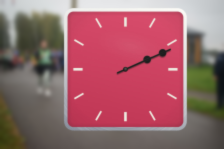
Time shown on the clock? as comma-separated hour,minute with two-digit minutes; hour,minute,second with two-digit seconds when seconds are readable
2,11
